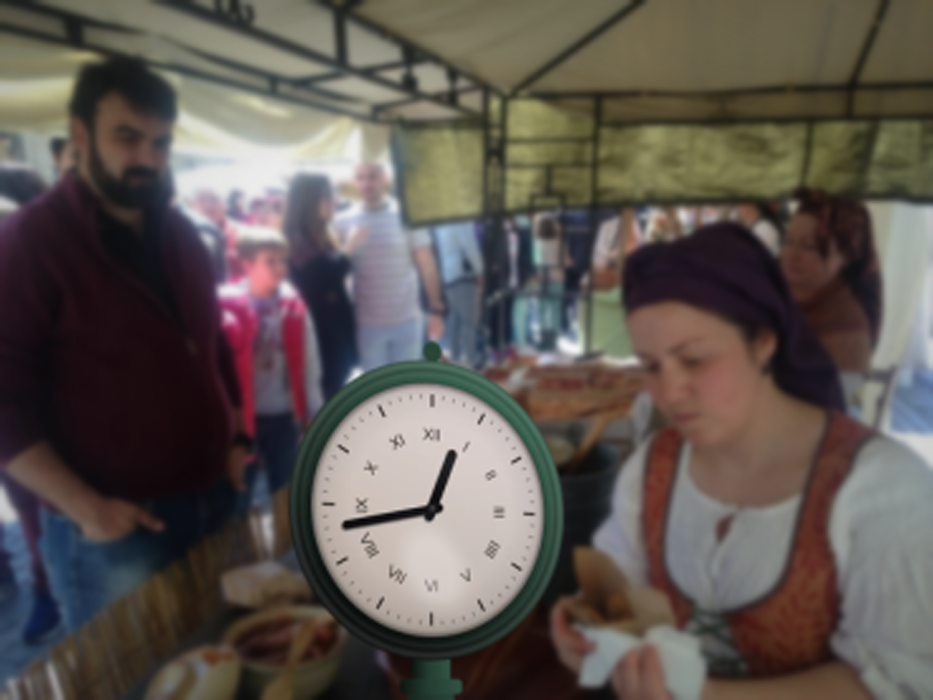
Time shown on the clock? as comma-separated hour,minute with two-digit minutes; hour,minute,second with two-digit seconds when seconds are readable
12,43
